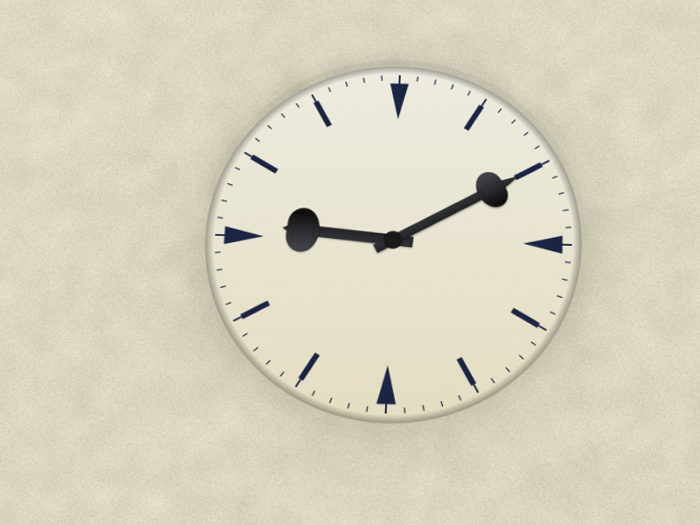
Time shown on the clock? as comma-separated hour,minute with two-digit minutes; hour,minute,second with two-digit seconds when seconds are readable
9,10
